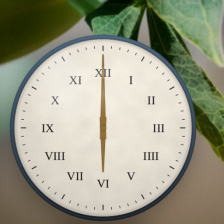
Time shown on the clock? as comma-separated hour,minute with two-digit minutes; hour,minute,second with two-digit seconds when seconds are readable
6,00
